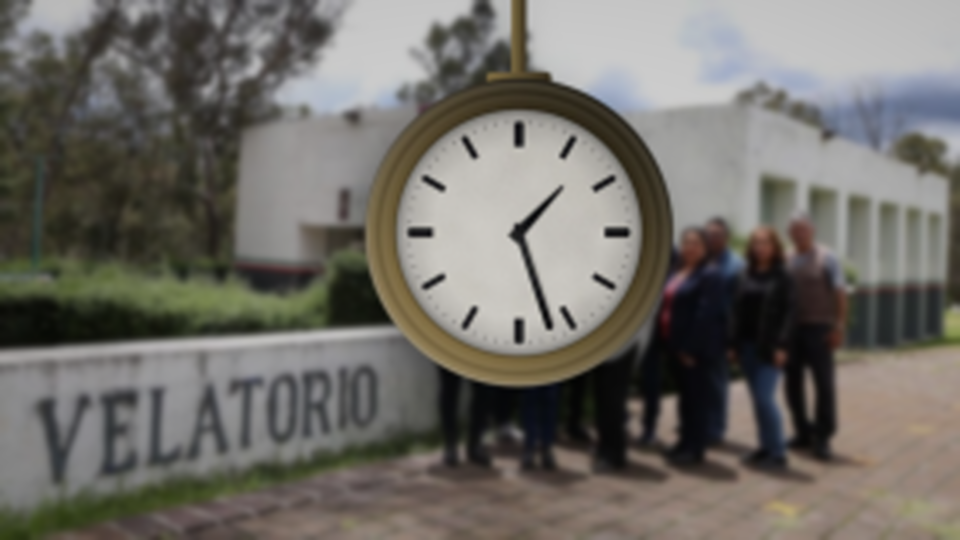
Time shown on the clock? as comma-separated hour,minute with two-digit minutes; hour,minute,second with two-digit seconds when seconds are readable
1,27
